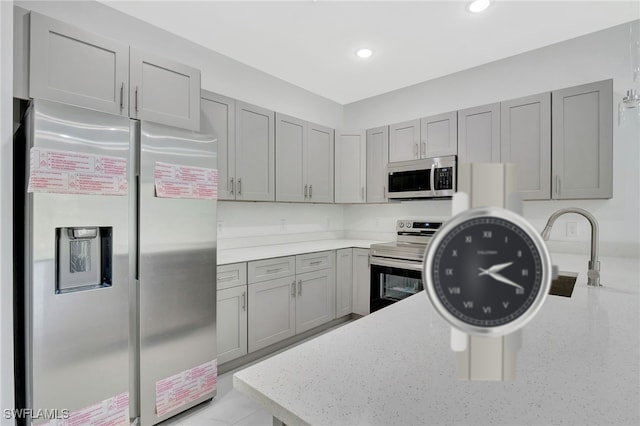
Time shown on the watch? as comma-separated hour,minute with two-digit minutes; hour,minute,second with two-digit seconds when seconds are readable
2,19
